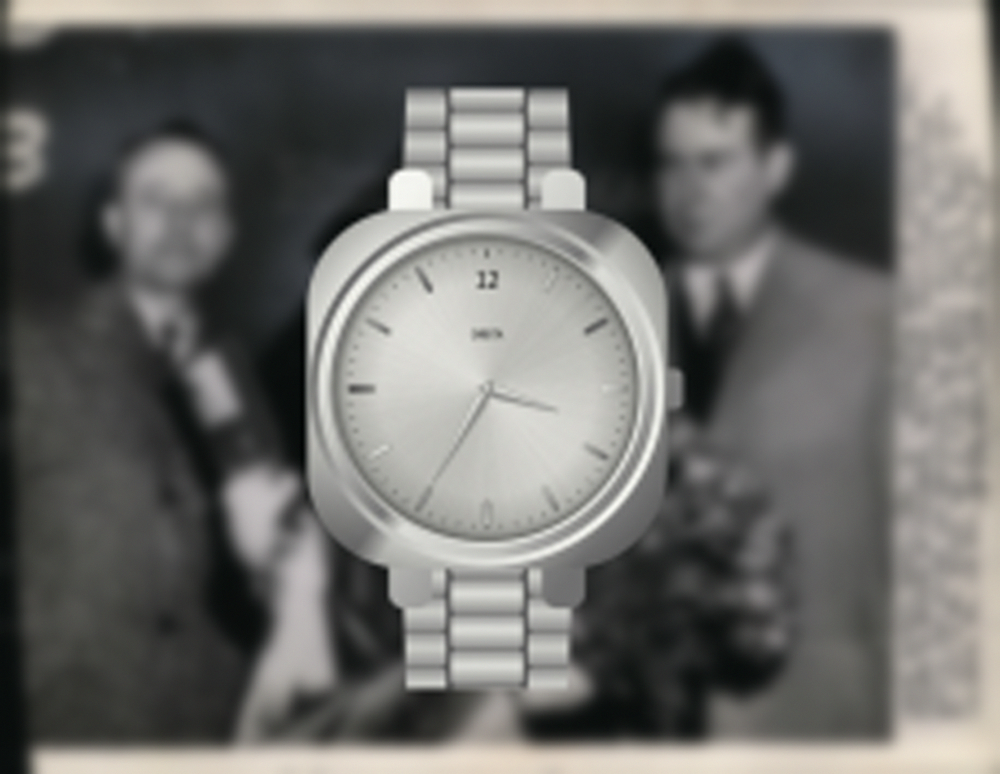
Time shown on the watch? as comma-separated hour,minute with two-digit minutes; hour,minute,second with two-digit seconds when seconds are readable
3,35
